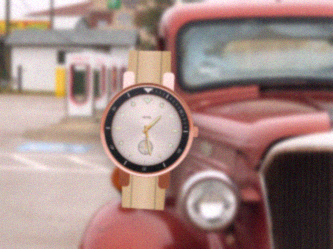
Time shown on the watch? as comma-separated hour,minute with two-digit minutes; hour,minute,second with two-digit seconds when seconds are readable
1,28
